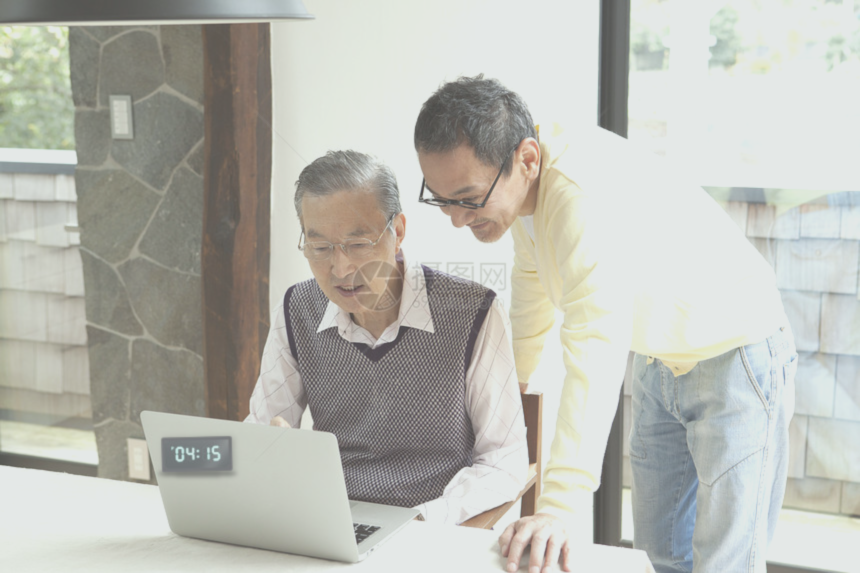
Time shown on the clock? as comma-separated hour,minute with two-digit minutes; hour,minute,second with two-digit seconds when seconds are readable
4,15
